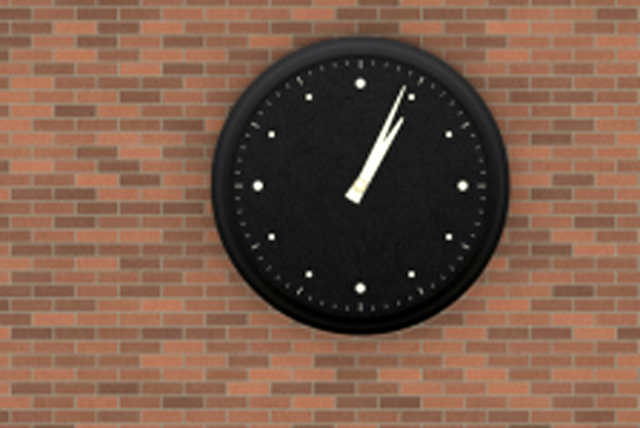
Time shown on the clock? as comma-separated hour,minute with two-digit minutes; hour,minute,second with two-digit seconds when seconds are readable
1,04
